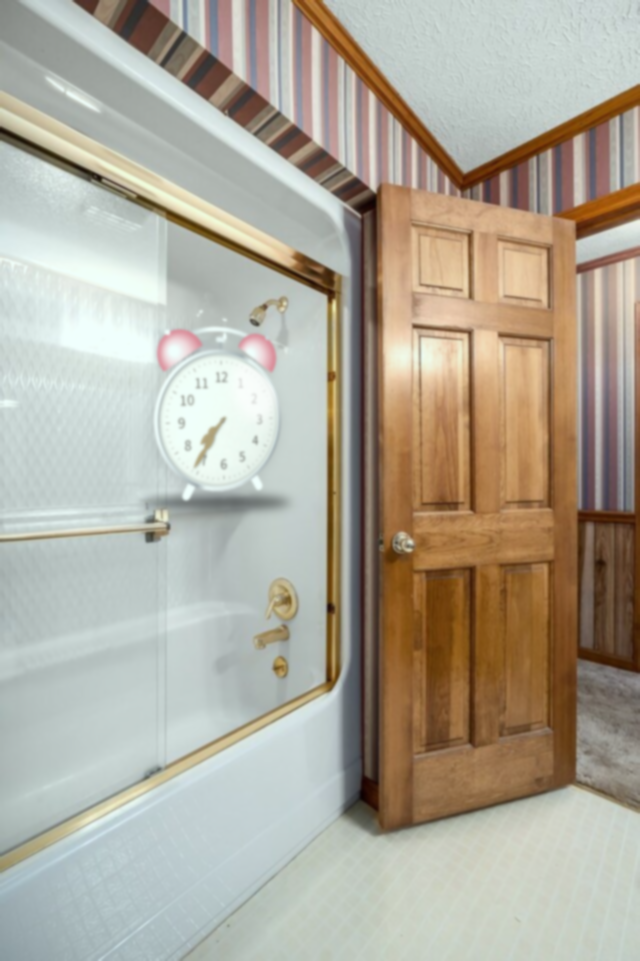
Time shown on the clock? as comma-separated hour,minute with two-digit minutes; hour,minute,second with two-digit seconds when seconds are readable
7,36
